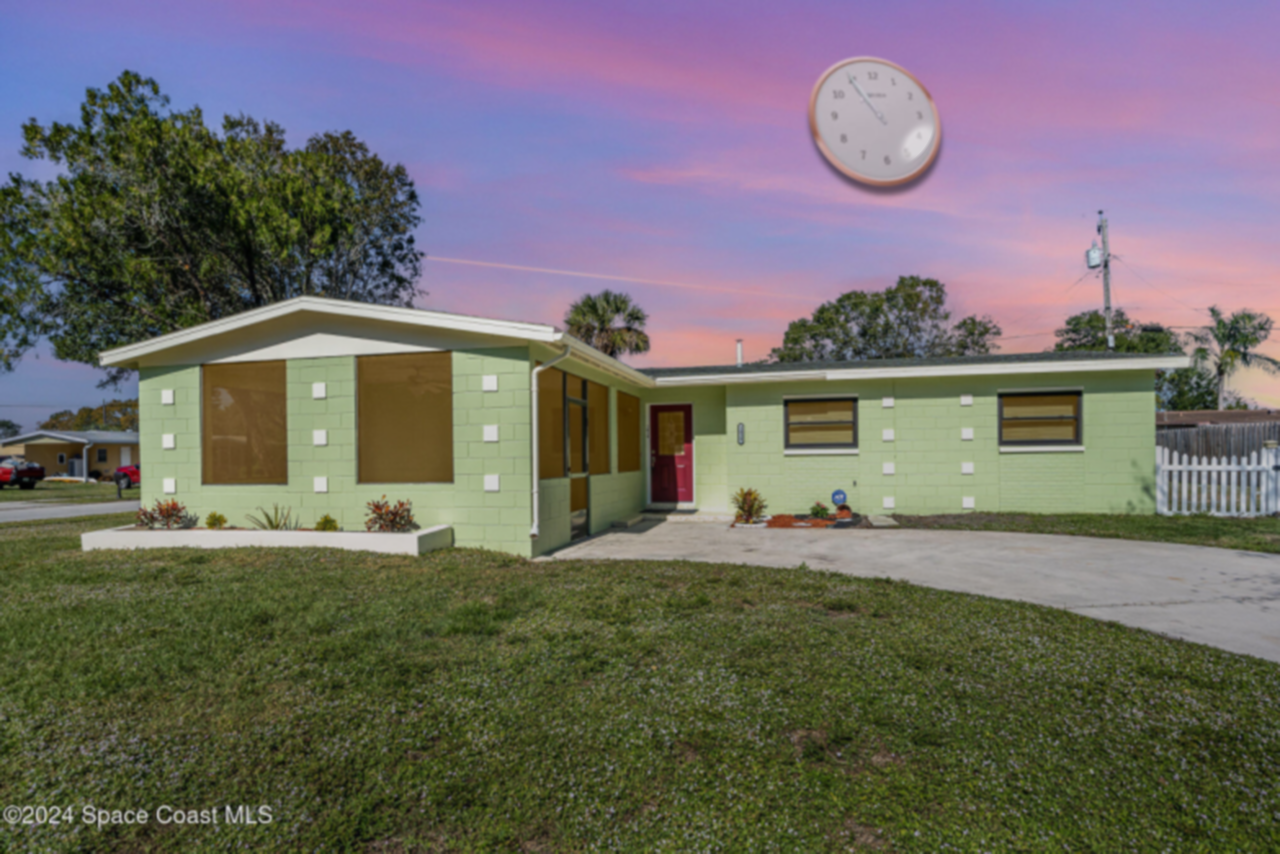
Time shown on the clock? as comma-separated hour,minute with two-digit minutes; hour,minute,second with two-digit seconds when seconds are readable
10,55
